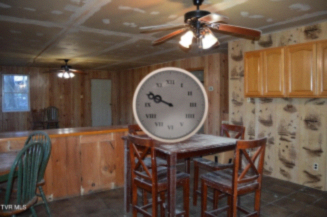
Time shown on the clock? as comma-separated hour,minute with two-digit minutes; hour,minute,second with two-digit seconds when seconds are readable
9,49
